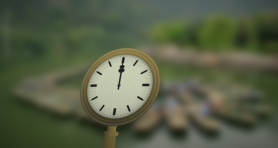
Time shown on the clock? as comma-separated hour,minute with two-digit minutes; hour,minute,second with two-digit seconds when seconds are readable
12,00
